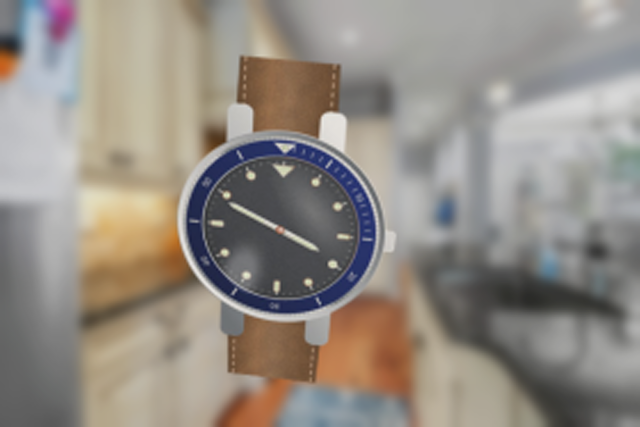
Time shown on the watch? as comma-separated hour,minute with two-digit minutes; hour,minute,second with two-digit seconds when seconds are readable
3,49
